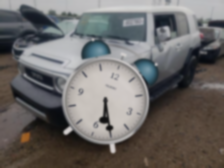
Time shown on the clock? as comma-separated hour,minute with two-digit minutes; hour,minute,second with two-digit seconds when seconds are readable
5,25
